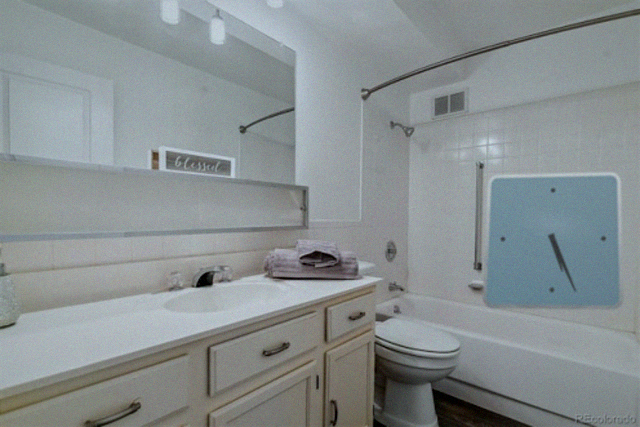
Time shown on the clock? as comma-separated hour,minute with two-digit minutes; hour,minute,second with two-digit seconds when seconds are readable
5,26
